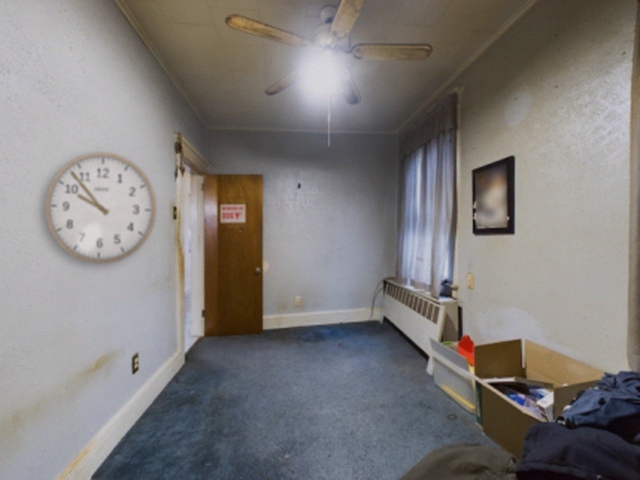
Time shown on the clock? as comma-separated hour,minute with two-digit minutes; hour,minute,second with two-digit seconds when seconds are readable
9,53
